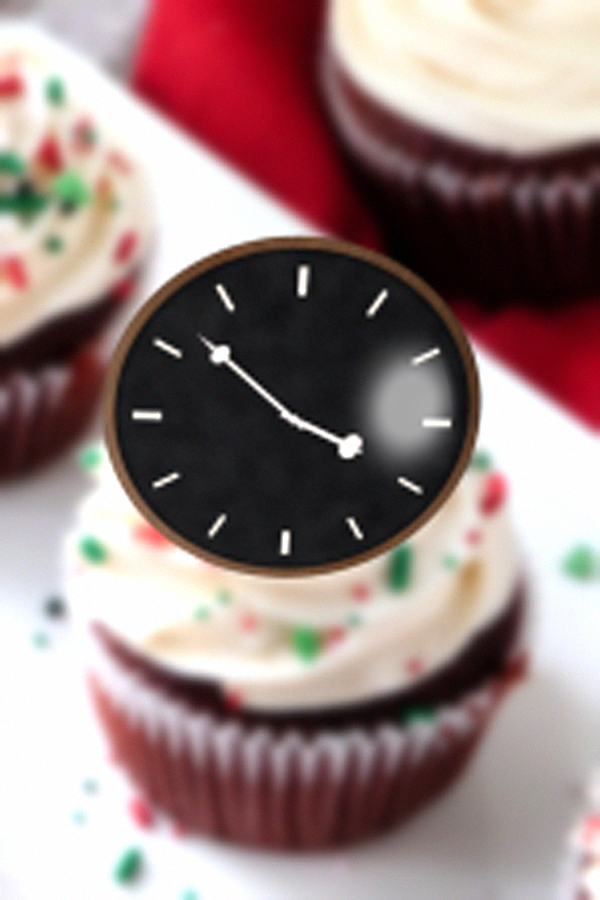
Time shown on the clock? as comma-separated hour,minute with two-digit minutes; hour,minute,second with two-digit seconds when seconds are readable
3,52
